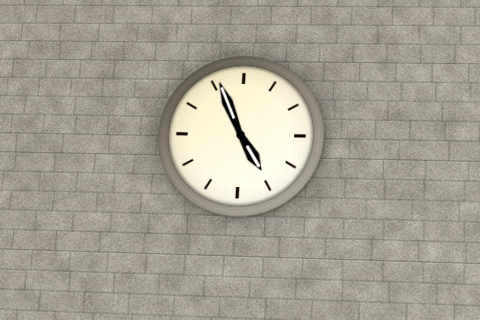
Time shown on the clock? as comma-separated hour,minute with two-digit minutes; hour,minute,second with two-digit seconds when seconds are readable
4,56
